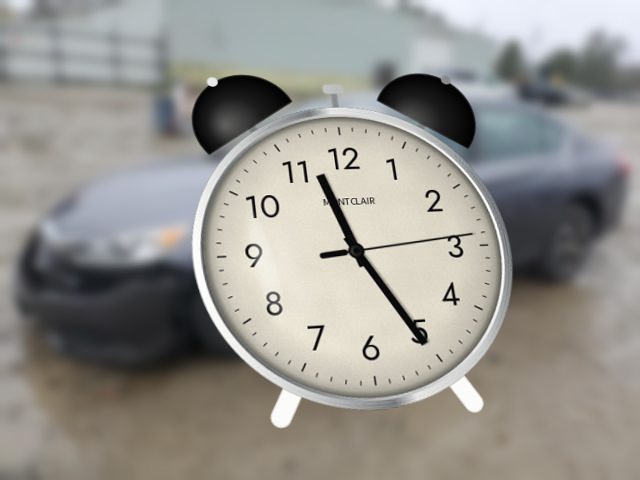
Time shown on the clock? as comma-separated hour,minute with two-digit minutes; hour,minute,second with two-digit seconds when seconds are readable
11,25,14
